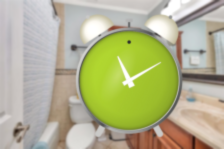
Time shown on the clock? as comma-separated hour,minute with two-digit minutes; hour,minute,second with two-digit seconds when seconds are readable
11,10
